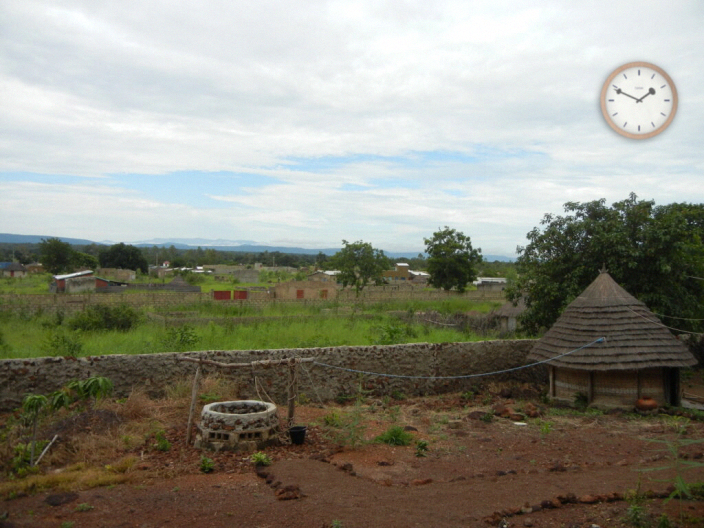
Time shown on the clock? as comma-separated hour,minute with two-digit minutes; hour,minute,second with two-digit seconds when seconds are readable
1,49
